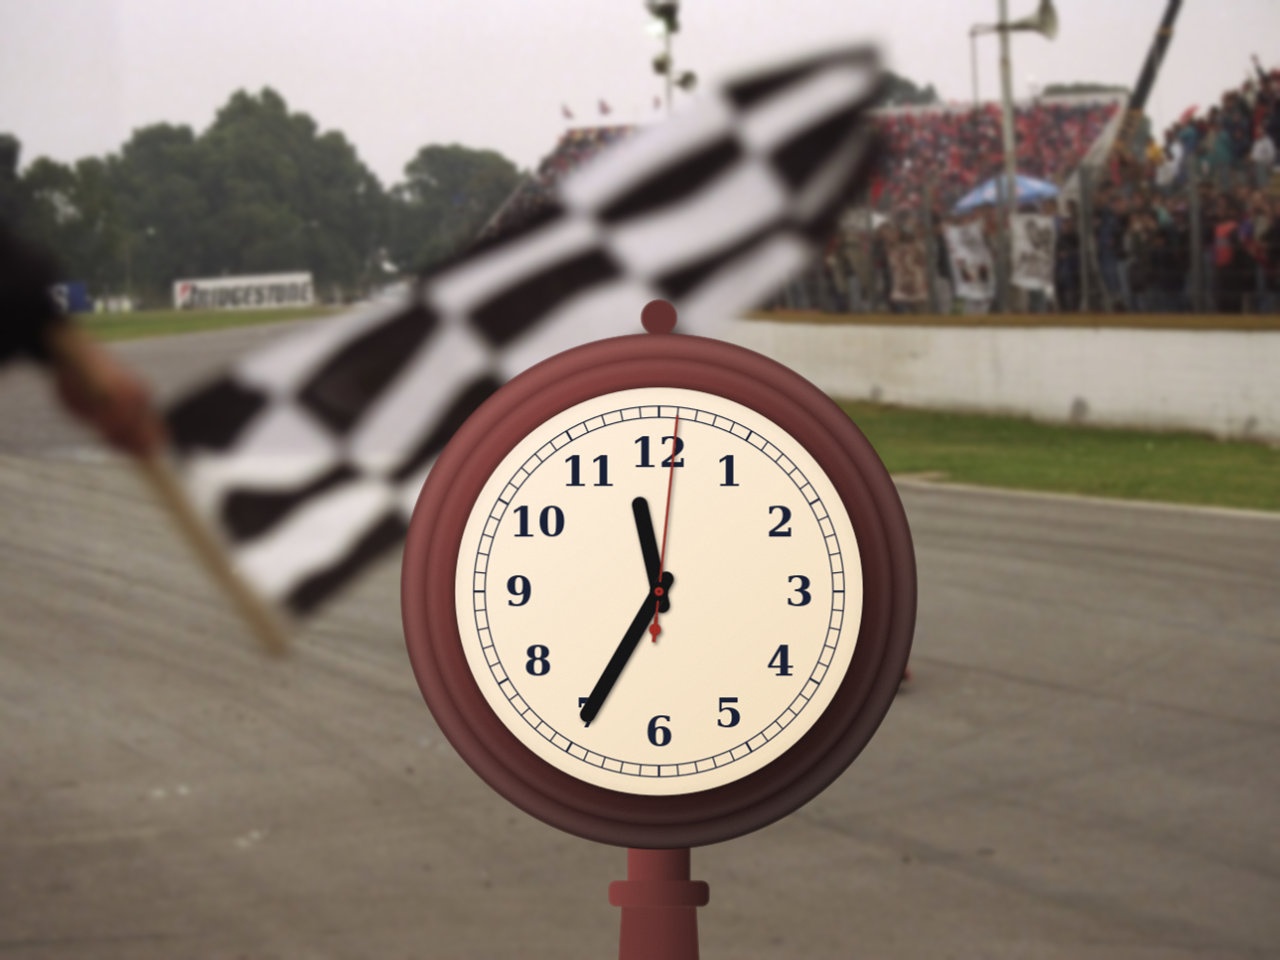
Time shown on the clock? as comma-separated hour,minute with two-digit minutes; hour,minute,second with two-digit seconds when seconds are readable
11,35,01
